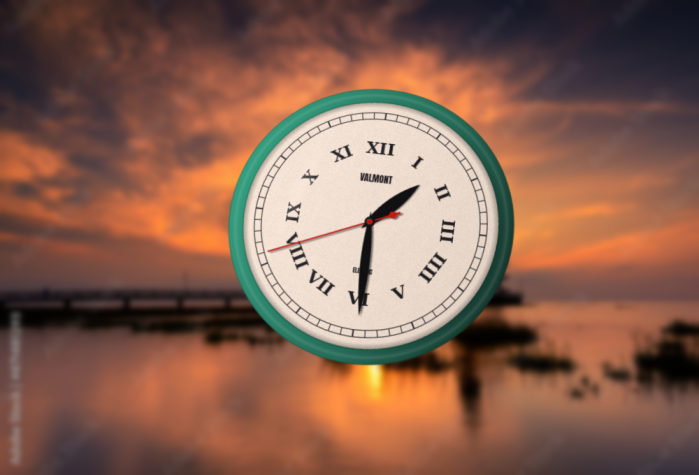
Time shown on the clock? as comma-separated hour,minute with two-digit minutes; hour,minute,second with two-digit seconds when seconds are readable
1,29,41
